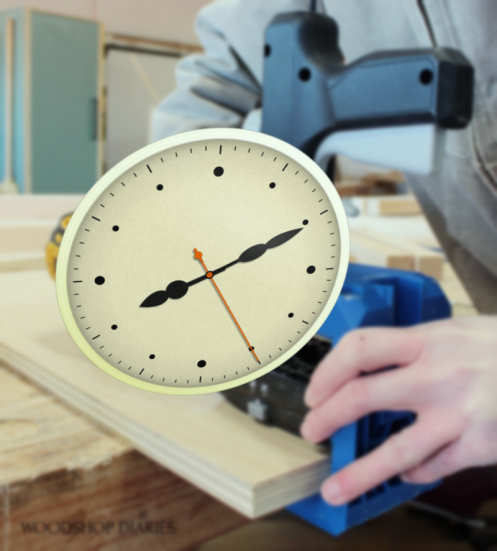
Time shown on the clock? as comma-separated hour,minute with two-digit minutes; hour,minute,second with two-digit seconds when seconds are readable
8,10,25
